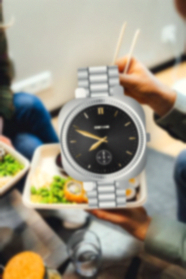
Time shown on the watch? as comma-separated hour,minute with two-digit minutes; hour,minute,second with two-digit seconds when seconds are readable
7,49
